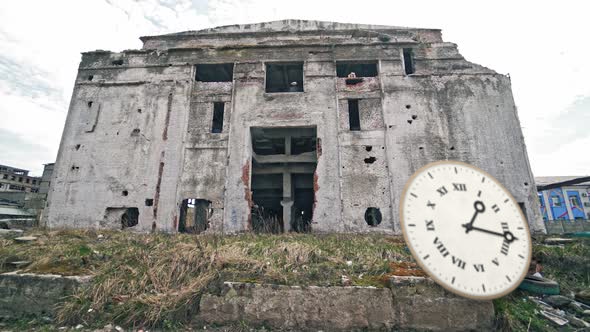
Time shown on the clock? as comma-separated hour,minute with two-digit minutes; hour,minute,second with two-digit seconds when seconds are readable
1,17
